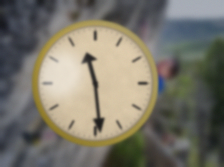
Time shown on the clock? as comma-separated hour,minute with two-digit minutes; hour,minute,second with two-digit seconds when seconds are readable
11,29
